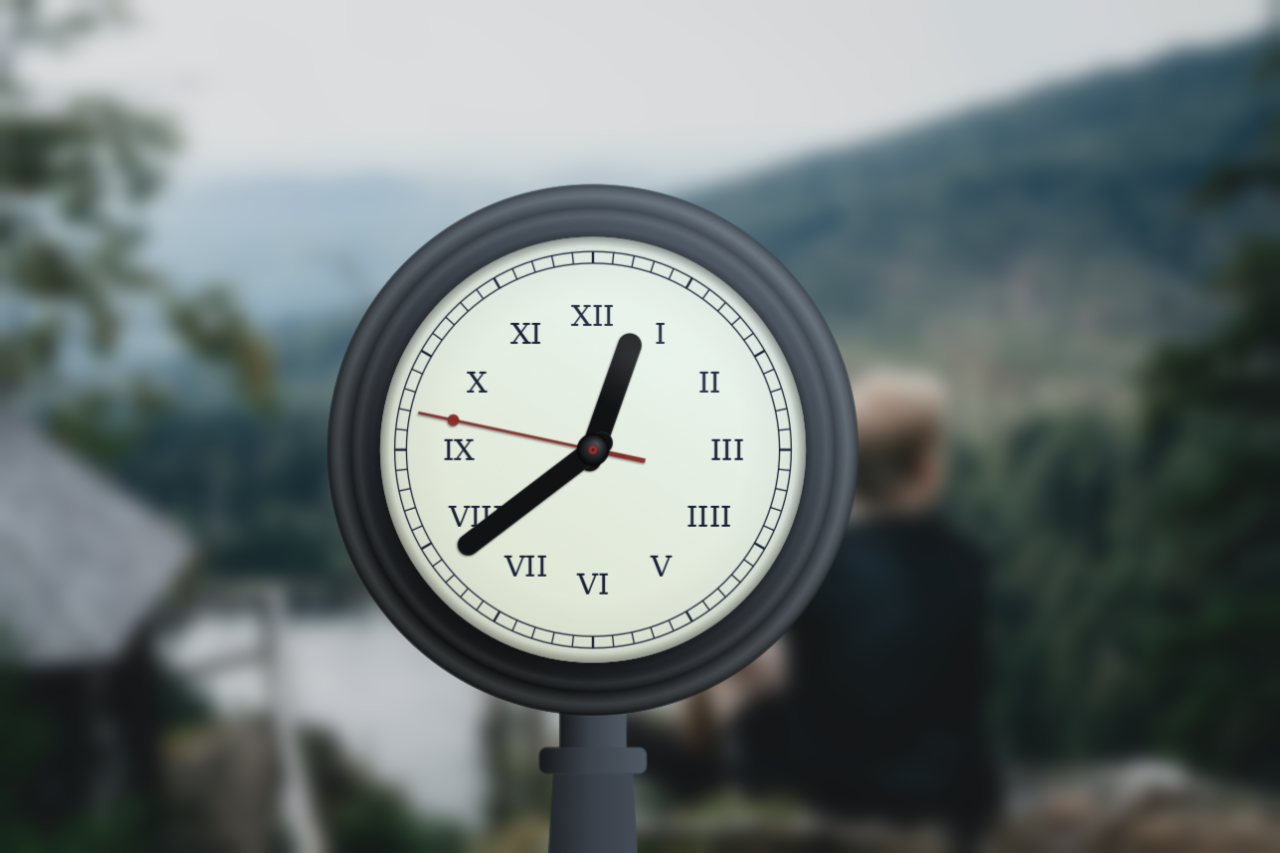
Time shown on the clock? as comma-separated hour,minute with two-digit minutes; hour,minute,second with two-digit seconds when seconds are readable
12,38,47
